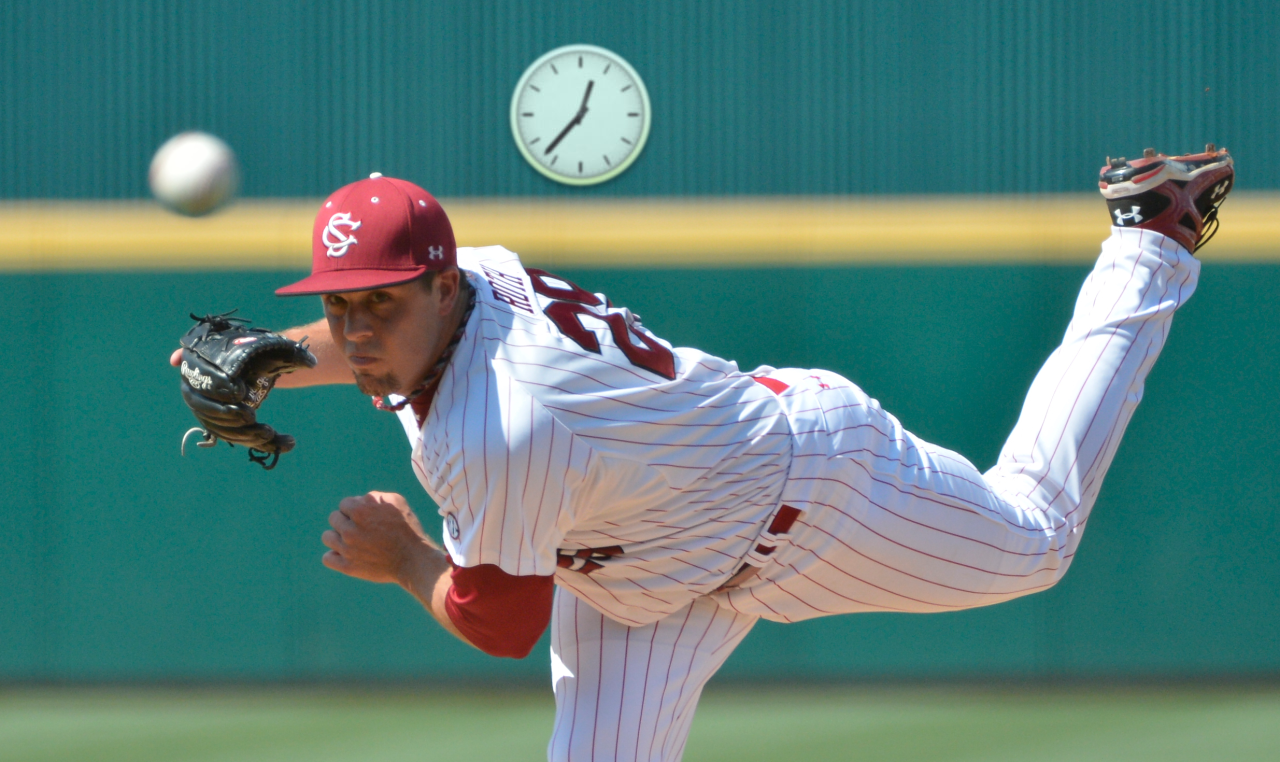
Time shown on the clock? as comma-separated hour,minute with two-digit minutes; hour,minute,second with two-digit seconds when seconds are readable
12,37
